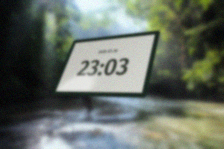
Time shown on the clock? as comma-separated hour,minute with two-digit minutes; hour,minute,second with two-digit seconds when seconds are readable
23,03
